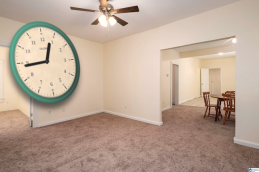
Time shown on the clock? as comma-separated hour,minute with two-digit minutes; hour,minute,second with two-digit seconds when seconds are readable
12,44
